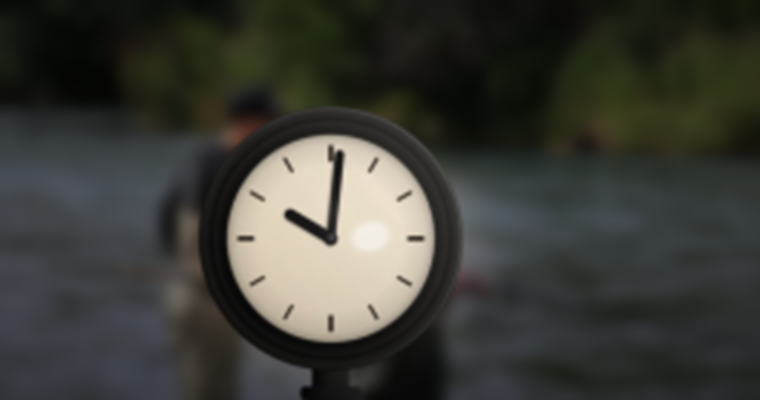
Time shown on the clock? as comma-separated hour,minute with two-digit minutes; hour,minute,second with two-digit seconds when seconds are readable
10,01
